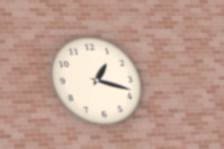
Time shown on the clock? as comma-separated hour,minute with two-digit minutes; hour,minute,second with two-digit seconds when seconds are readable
1,18
